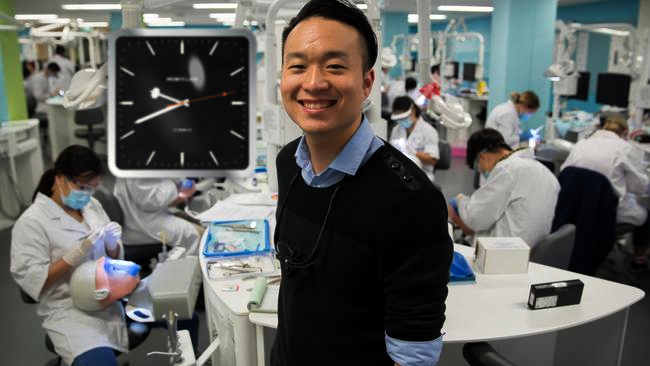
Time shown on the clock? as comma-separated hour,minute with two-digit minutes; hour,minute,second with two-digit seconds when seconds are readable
9,41,13
